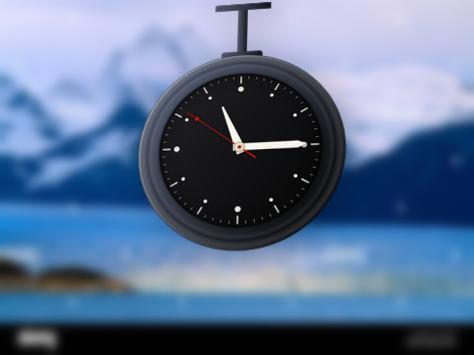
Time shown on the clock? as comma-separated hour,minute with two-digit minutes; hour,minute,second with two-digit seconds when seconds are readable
11,14,51
